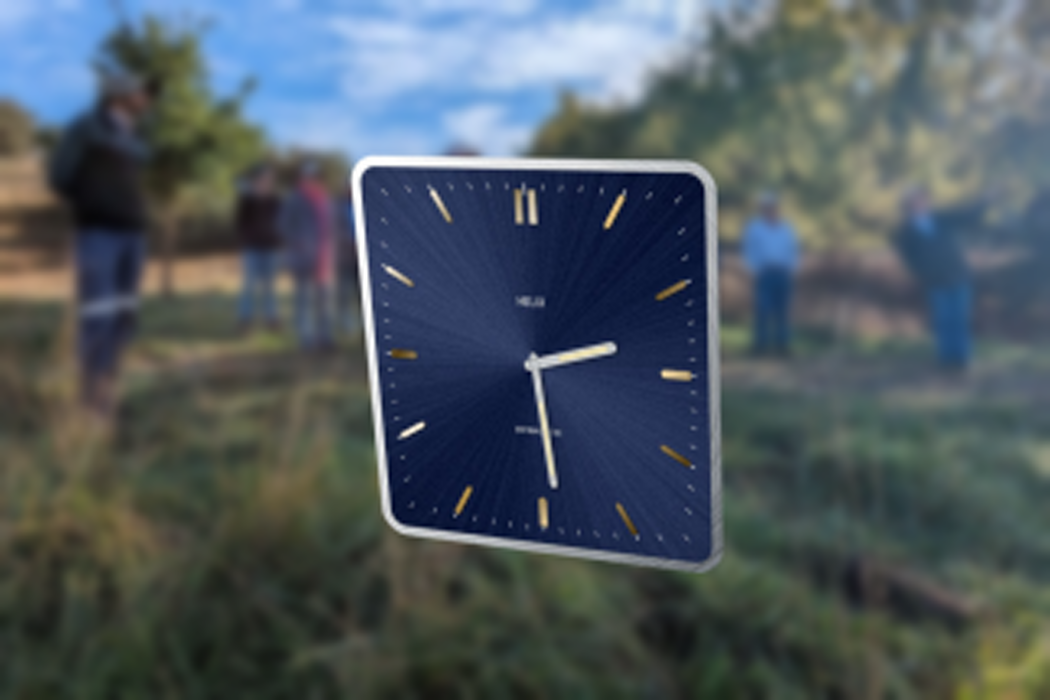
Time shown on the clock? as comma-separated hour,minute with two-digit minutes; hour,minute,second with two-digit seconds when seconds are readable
2,29
